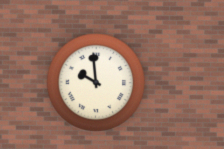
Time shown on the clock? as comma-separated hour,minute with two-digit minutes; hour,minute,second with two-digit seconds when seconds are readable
9,59
